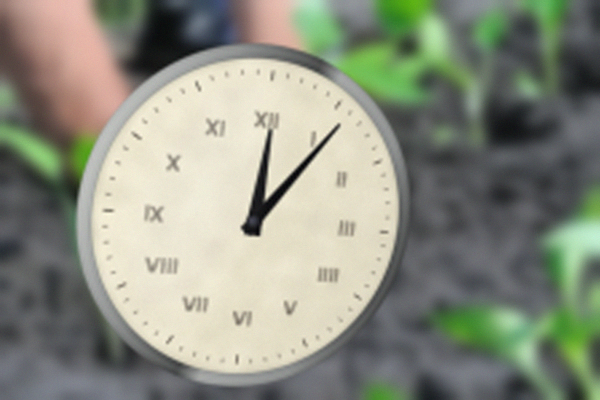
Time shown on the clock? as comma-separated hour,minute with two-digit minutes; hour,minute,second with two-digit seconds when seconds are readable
12,06
